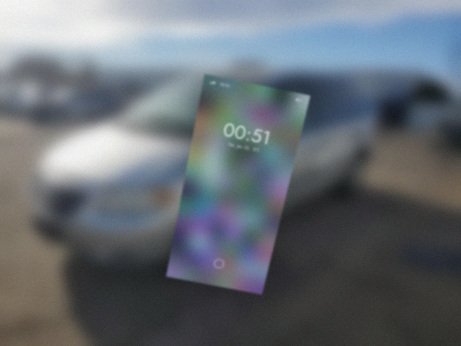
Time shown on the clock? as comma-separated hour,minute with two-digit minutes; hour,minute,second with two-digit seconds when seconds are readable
0,51
